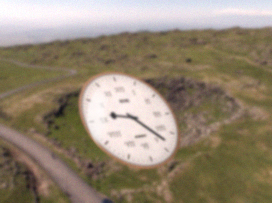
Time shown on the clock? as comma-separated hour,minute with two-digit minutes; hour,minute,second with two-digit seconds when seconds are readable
9,23
